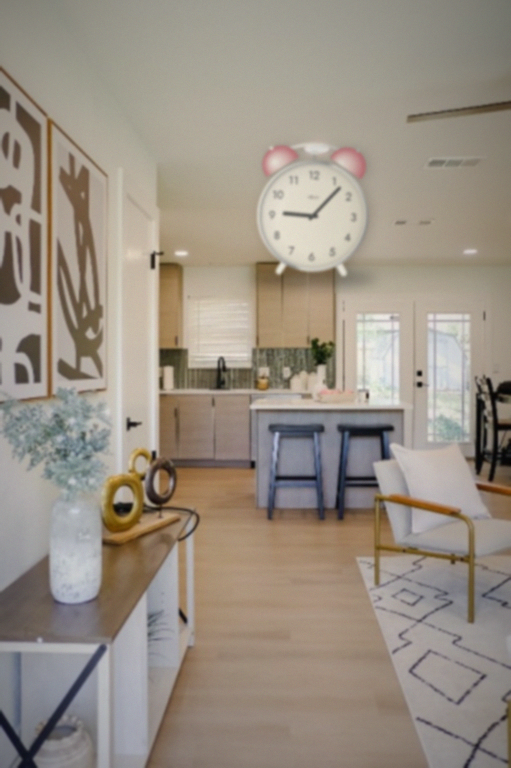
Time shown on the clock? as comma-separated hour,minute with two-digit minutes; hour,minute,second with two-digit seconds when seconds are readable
9,07
